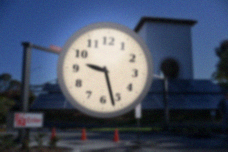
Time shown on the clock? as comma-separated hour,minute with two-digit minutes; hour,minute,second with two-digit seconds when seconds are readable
9,27
